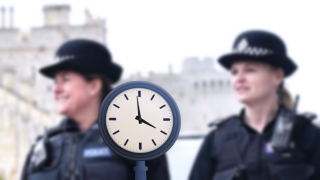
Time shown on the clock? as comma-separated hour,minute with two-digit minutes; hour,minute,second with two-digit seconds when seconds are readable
3,59
